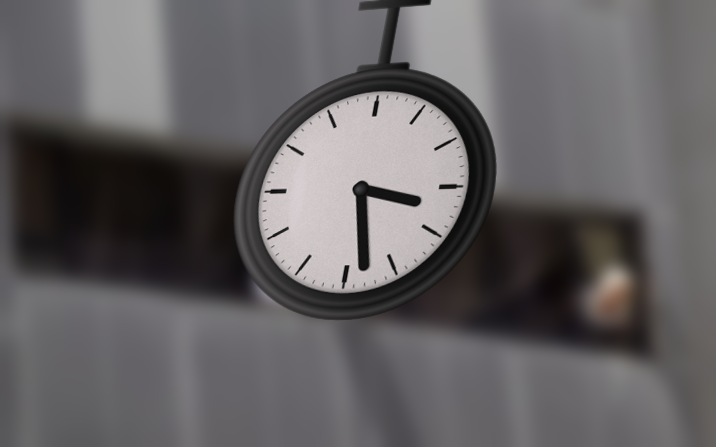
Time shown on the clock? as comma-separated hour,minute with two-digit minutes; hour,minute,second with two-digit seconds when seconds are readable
3,28
